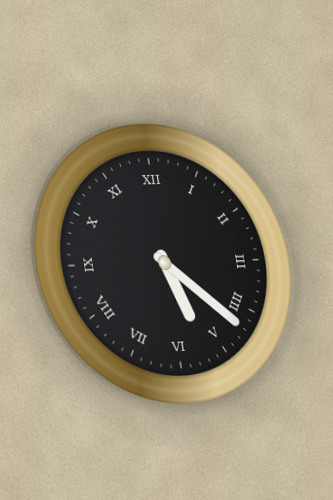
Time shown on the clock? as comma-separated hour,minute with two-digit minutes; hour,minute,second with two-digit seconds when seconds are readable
5,22
